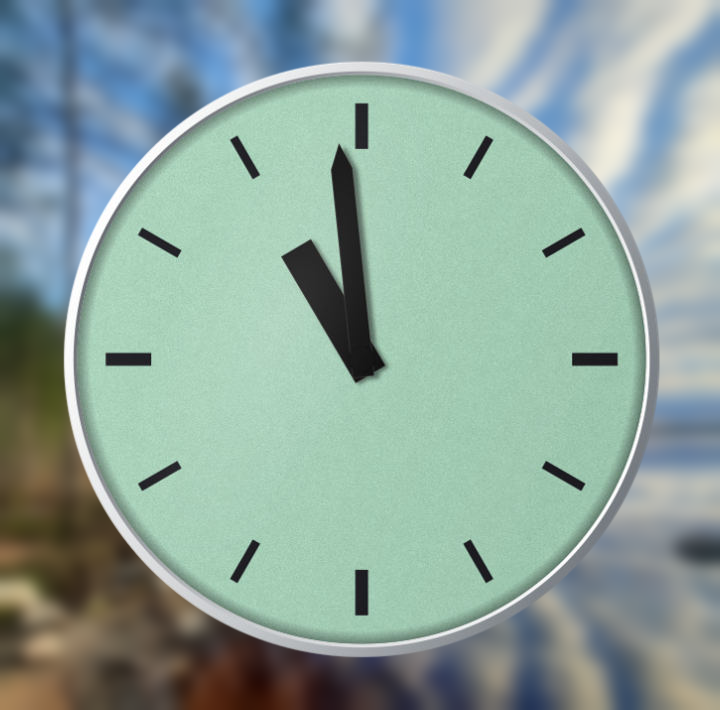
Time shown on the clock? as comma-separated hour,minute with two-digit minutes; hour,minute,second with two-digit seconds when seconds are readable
10,59
